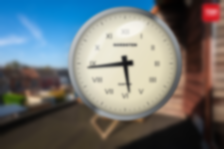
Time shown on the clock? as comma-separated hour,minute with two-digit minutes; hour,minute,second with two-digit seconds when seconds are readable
5,44
